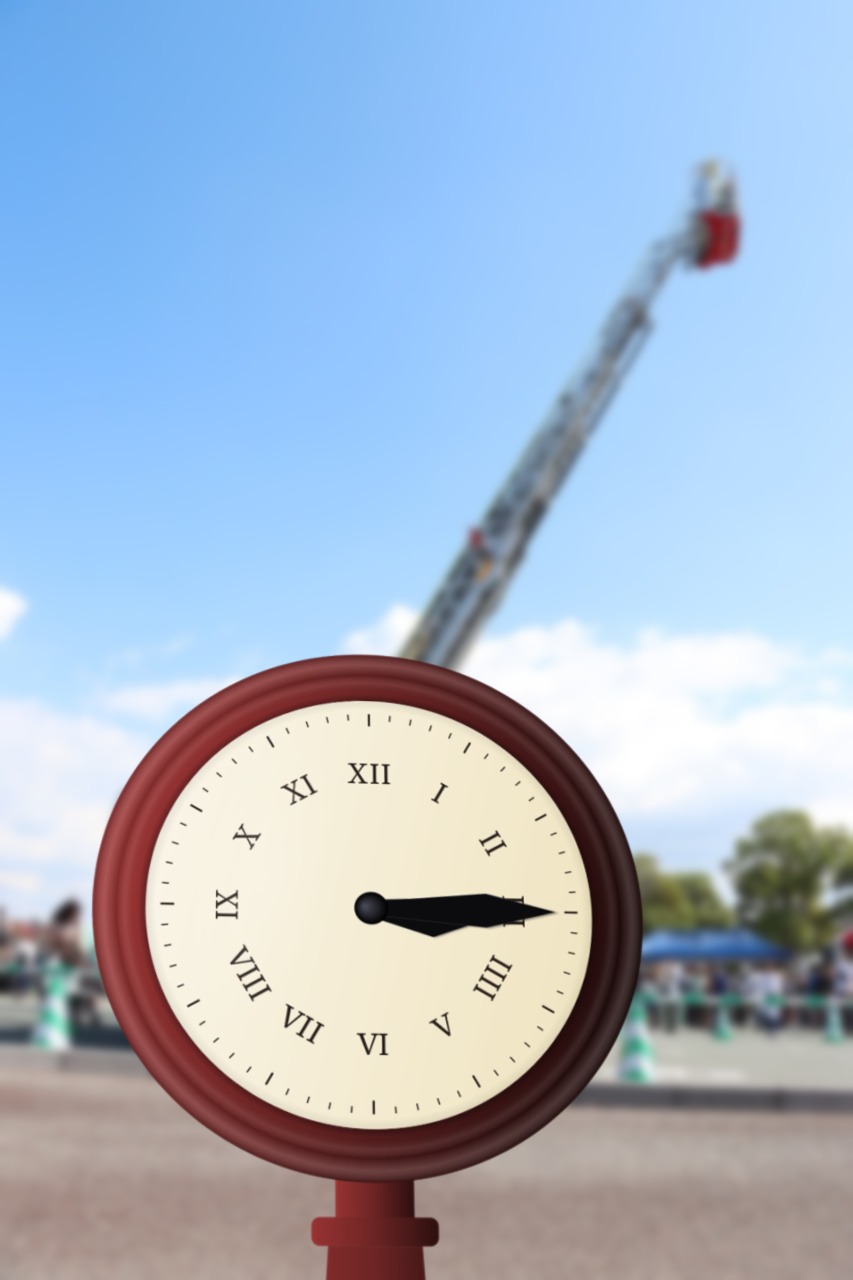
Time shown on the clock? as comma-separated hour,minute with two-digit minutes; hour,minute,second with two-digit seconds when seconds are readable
3,15
